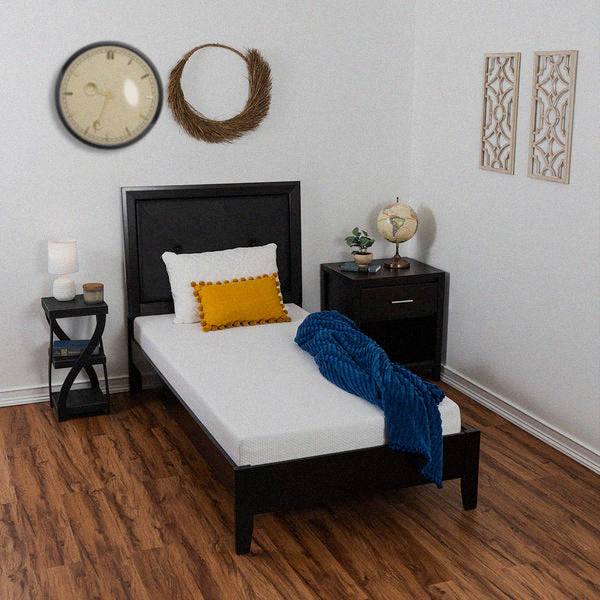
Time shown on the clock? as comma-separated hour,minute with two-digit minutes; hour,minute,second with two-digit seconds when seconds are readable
9,33
